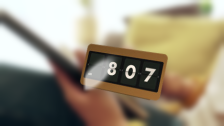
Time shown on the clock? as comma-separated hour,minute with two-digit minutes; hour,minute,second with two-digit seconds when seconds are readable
8,07
